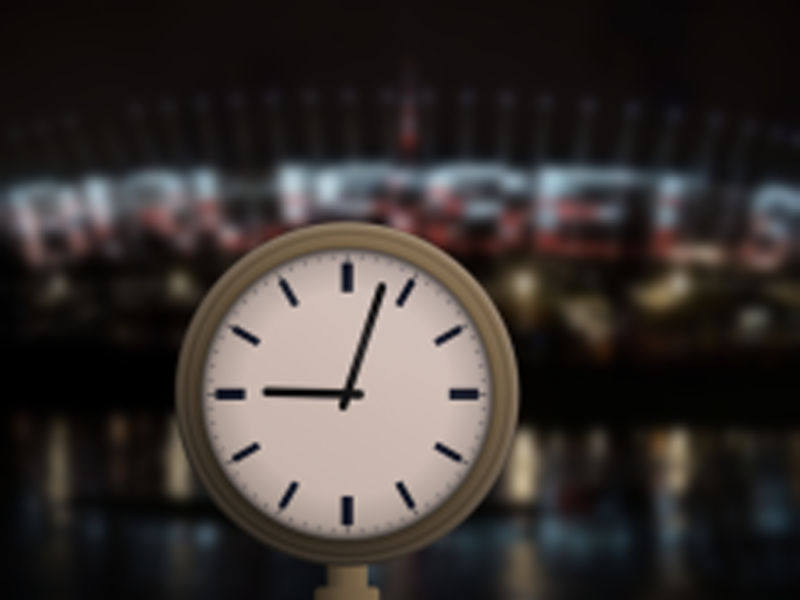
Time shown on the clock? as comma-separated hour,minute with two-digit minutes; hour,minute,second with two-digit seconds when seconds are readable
9,03
